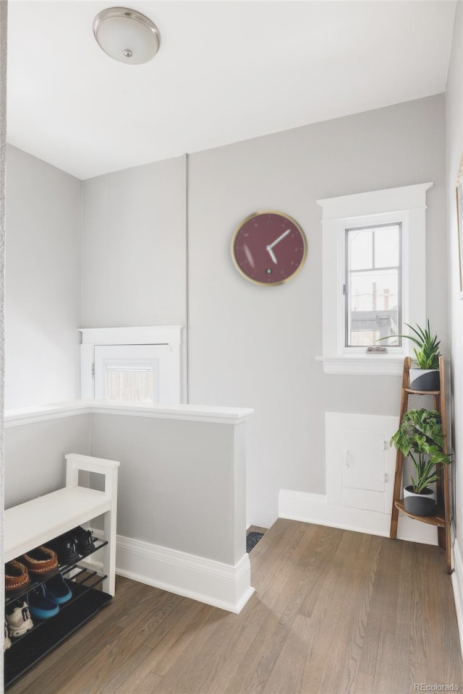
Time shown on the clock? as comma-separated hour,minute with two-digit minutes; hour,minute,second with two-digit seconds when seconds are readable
5,08
